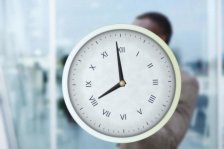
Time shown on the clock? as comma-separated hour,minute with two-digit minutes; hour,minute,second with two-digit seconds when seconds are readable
7,59
